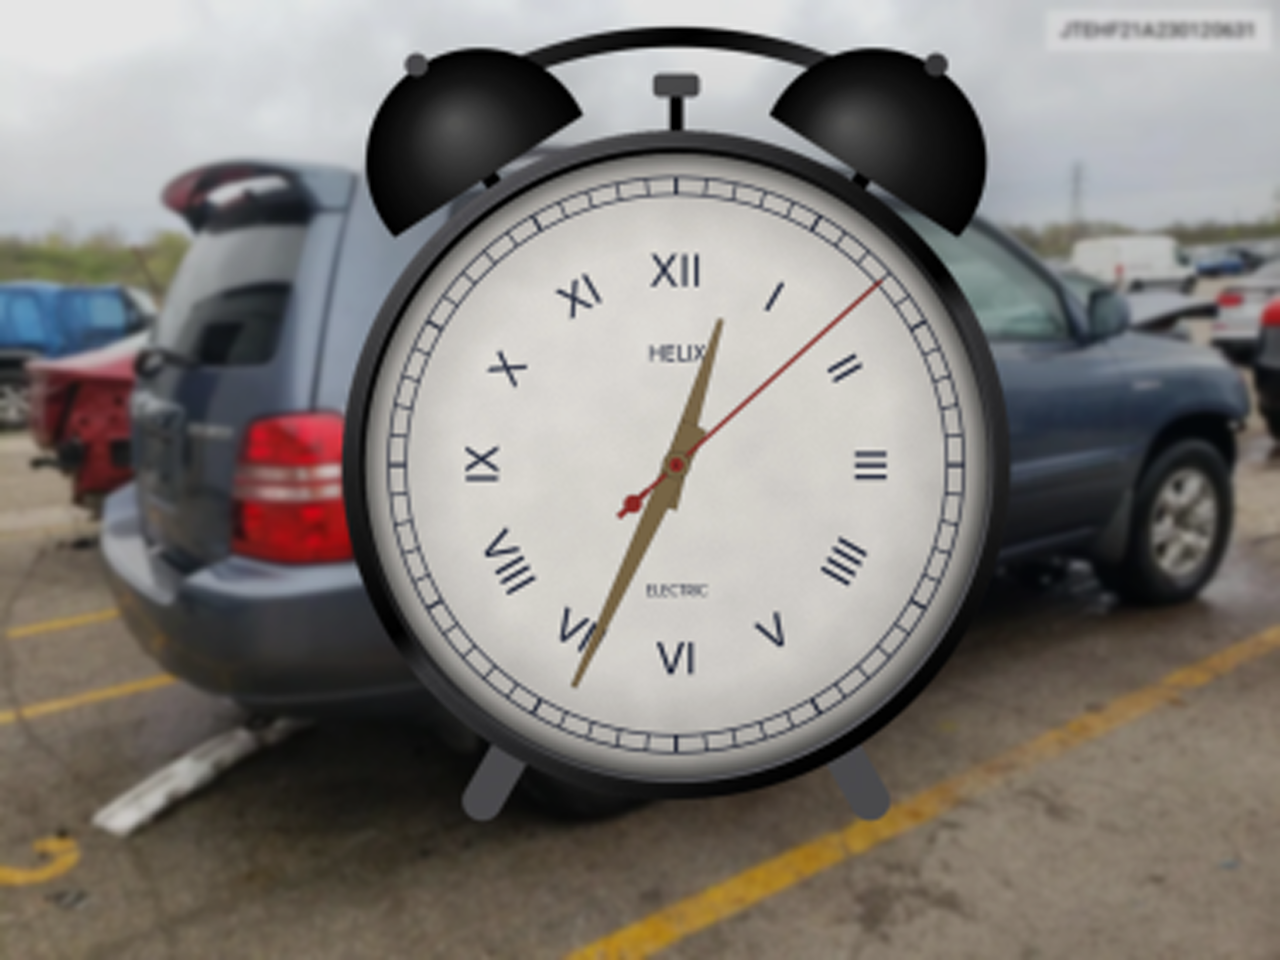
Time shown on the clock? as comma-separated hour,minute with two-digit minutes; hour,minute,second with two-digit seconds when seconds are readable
12,34,08
